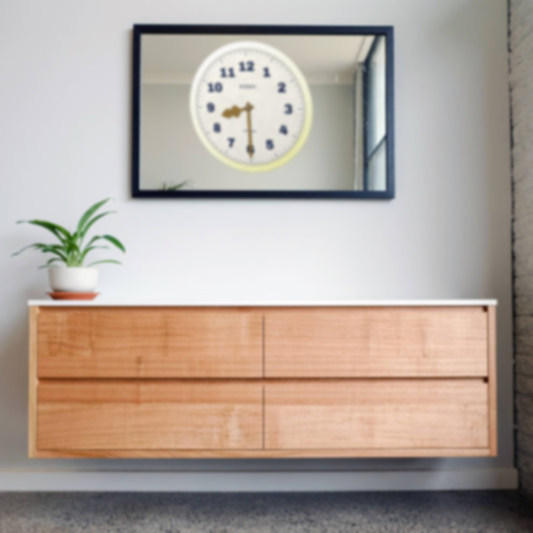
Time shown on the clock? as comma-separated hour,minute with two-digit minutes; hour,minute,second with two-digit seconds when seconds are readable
8,30
